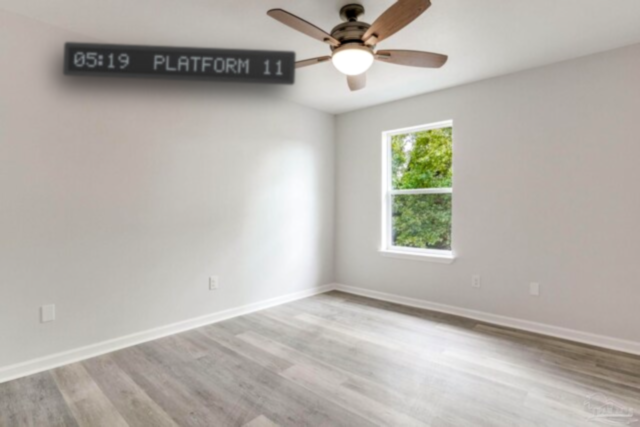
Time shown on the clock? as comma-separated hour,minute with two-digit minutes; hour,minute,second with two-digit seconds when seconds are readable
5,19
